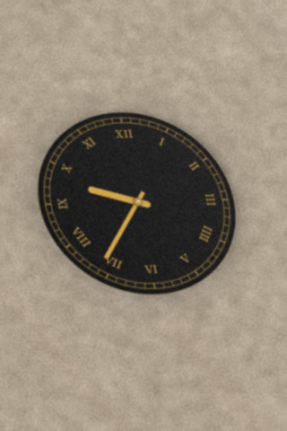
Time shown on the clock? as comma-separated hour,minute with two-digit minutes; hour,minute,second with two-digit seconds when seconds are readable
9,36
